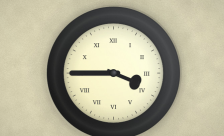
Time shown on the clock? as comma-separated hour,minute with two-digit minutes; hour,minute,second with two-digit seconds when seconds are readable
3,45
